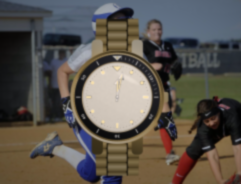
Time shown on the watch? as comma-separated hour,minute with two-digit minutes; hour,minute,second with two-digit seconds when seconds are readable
12,02
